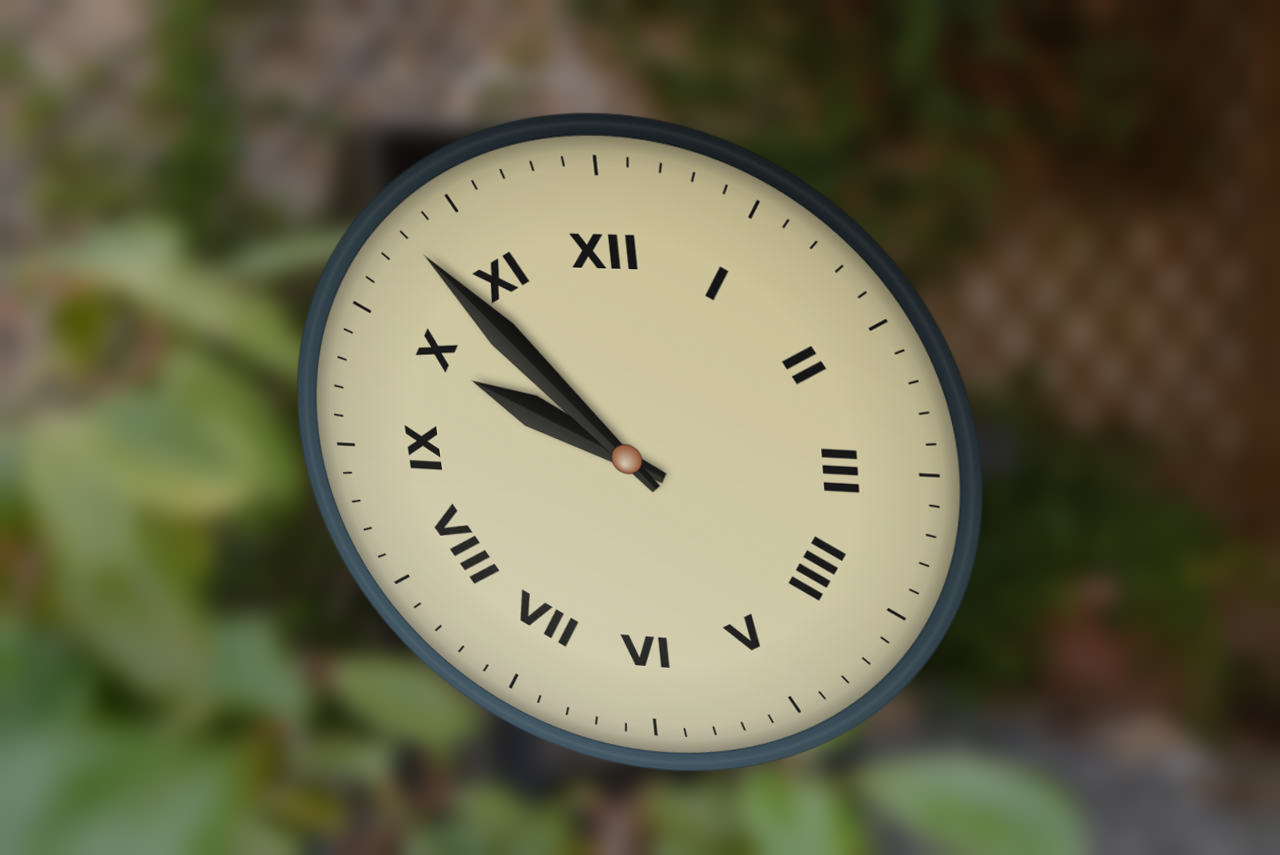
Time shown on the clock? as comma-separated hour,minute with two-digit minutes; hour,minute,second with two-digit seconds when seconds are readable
9,53
